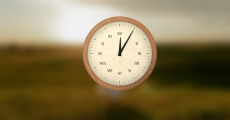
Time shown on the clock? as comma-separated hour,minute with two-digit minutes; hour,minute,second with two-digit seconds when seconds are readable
12,05
